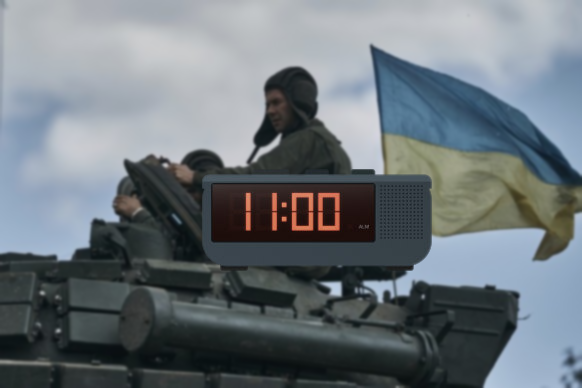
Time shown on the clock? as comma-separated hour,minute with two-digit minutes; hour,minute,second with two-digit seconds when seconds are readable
11,00
